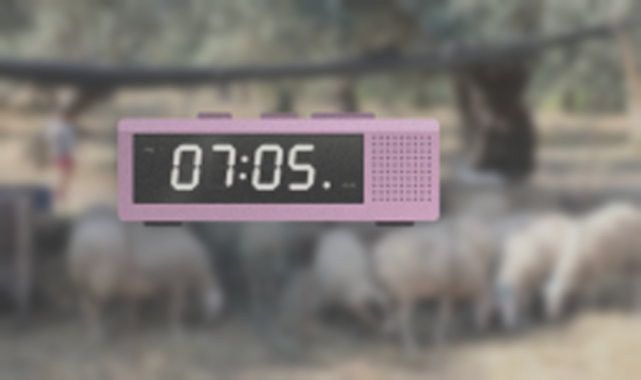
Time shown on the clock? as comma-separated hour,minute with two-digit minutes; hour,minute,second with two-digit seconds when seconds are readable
7,05
